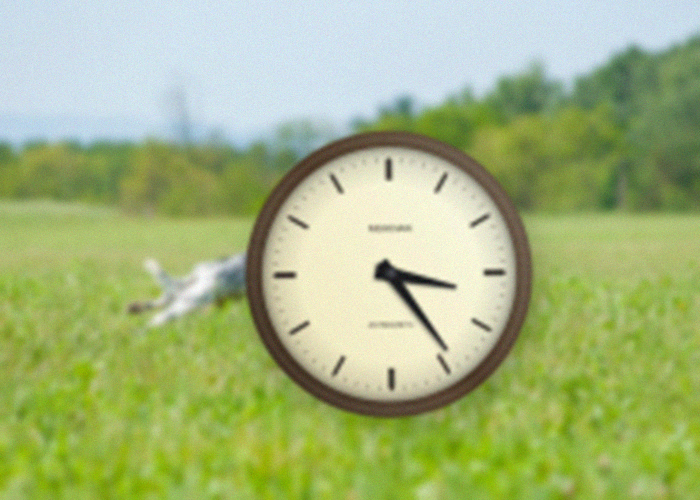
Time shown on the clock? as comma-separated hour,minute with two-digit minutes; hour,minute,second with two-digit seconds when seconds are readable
3,24
